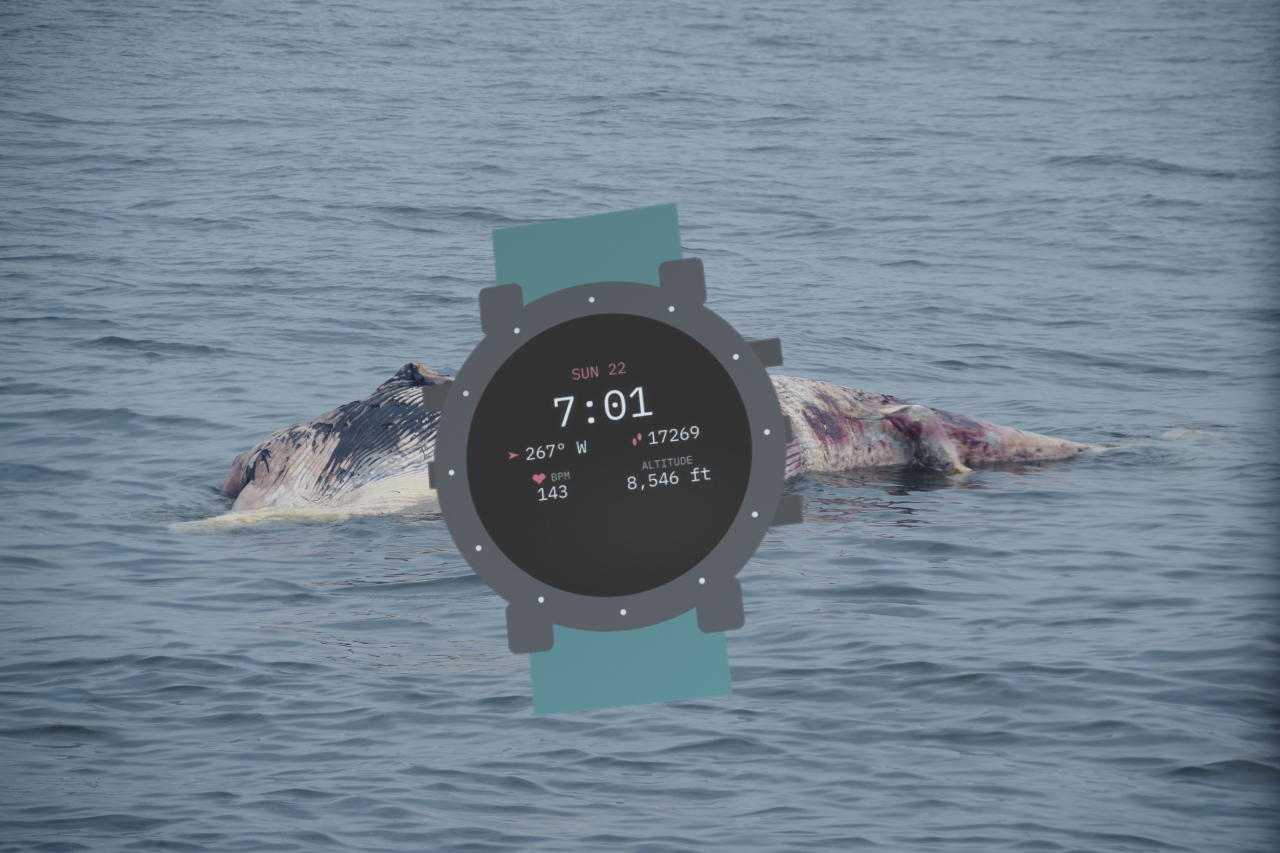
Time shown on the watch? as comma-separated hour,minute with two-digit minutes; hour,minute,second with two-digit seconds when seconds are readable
7,01
